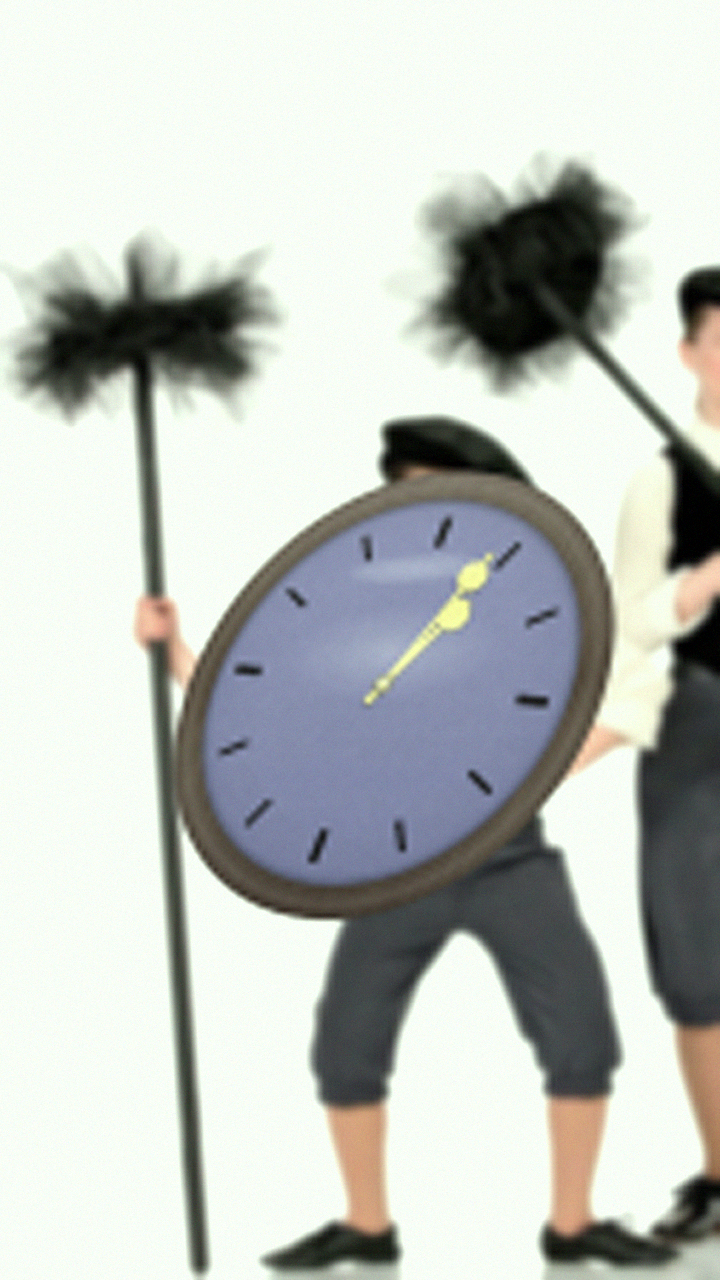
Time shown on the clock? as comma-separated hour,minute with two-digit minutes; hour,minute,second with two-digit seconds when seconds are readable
1,04
